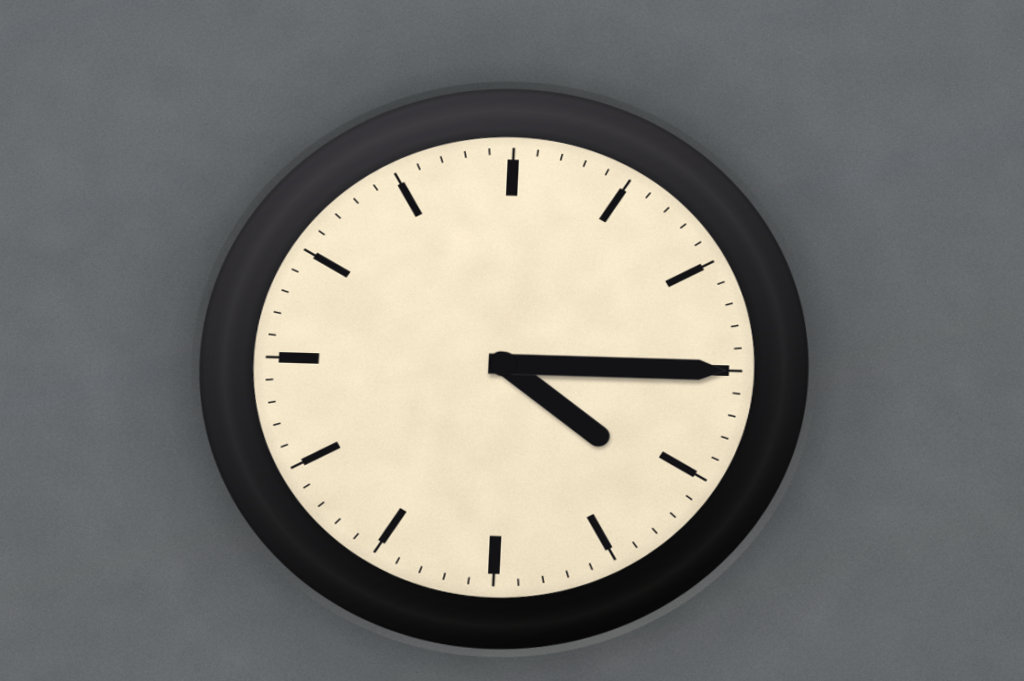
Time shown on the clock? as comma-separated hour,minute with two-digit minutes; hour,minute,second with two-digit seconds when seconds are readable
4,15
